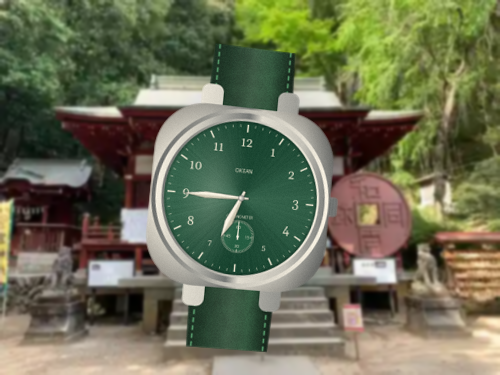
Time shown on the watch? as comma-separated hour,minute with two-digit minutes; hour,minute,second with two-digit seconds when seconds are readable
6,45
